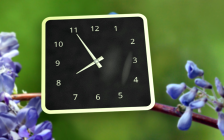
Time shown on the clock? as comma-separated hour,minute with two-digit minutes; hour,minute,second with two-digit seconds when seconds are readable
7,55
